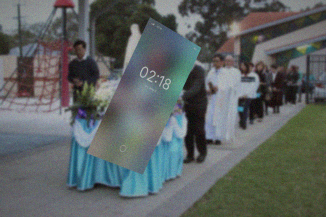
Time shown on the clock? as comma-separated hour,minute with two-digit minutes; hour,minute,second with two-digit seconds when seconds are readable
2,18
